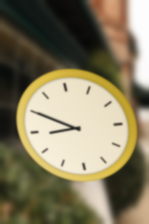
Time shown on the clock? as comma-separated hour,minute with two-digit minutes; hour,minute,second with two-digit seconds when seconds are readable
8,50
